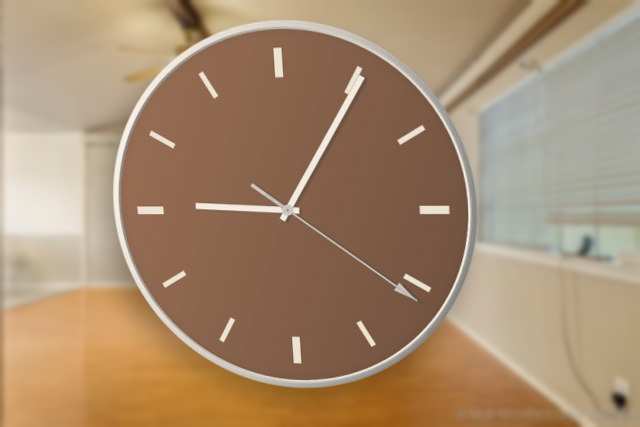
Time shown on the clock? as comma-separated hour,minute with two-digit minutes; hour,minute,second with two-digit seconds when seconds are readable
9,05,21
